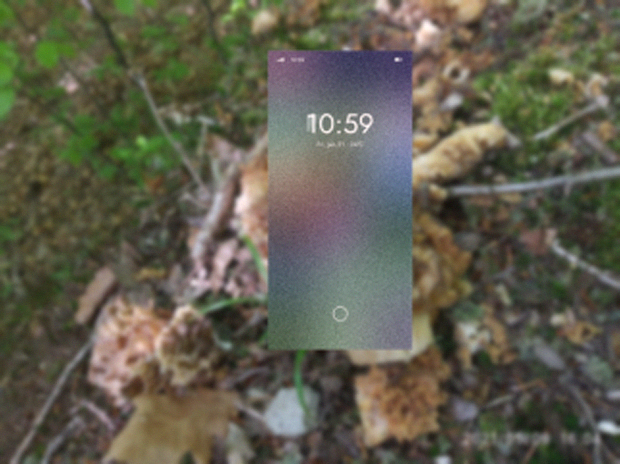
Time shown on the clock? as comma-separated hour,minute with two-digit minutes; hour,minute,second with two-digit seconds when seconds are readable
10,59
